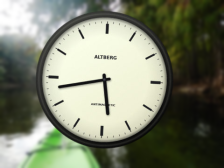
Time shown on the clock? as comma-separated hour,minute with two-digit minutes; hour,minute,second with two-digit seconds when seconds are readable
5,43
